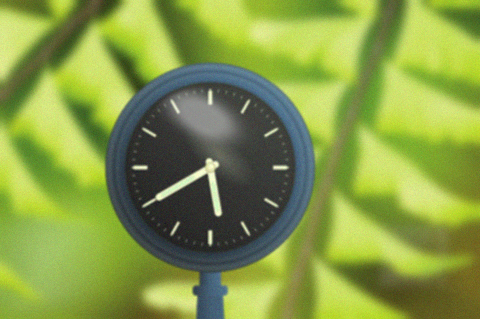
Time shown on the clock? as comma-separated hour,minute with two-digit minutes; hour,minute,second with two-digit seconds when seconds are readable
5,40
